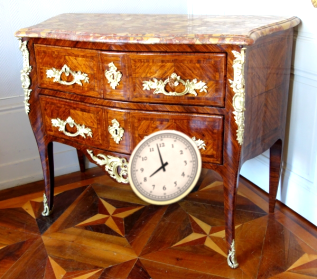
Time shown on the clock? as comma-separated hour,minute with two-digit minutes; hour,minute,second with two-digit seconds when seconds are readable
7,58
